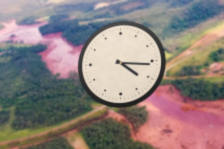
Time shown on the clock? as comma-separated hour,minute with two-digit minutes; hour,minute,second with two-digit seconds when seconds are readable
4,16
